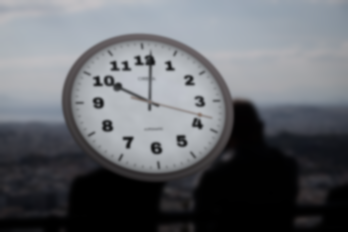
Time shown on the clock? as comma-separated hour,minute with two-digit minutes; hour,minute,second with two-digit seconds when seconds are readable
10,01,18
